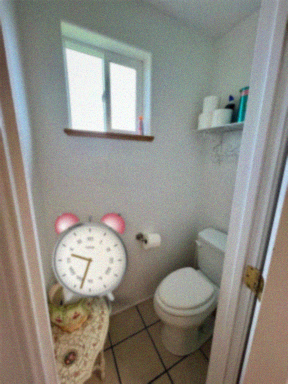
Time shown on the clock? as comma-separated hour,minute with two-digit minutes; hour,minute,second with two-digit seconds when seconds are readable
9,33
